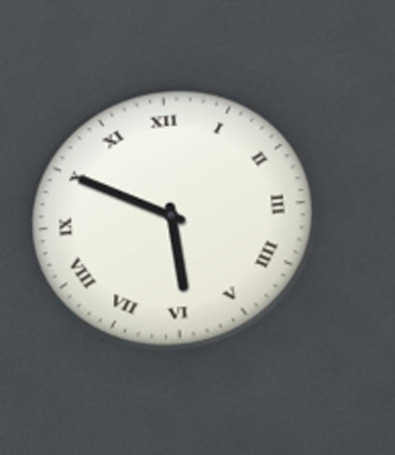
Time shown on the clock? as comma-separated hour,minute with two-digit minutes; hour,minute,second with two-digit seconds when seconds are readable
5,50
